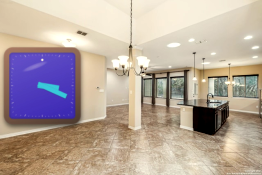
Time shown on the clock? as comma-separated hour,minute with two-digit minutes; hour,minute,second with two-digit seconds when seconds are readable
3,19
